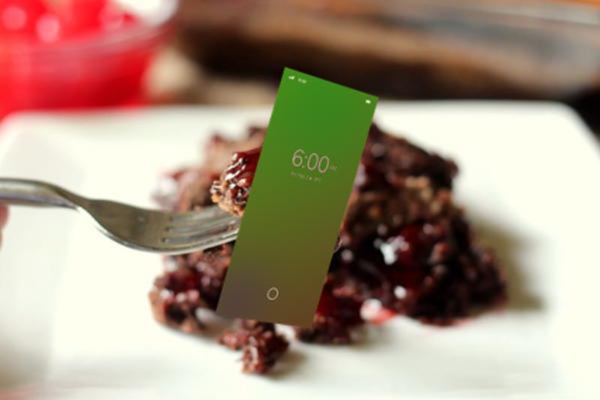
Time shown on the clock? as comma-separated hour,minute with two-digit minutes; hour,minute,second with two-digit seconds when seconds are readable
6,00
